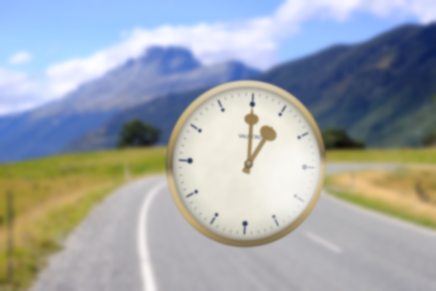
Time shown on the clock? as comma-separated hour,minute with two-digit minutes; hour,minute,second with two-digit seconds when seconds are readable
1,00
